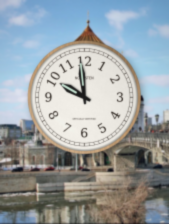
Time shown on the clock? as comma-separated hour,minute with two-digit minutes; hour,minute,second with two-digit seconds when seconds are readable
9,59
